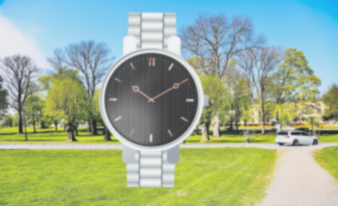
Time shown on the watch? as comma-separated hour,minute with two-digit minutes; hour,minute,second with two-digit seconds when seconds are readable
10,10
